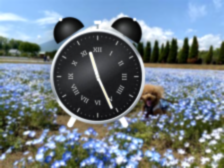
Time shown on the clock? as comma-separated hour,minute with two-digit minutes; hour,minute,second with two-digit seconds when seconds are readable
11,26
